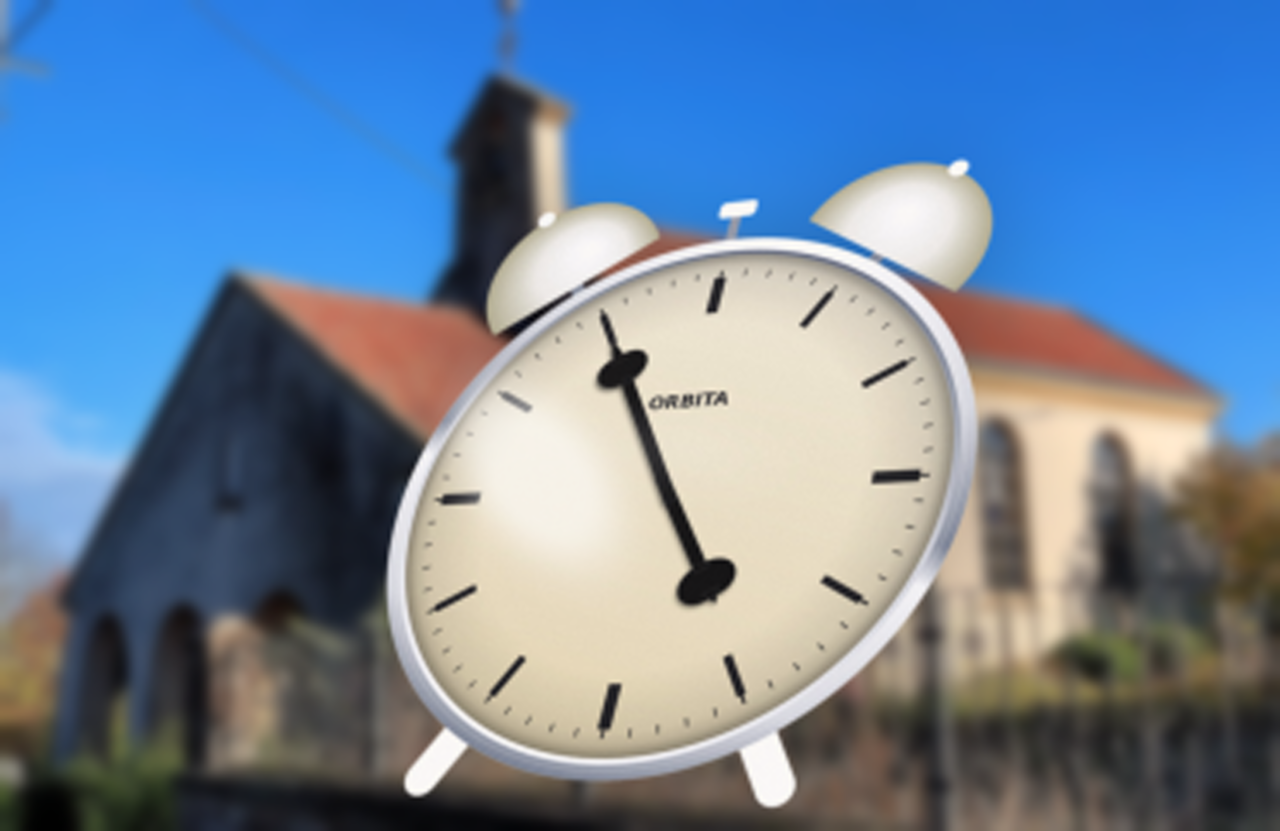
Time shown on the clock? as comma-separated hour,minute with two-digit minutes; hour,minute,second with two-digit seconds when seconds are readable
4,55
